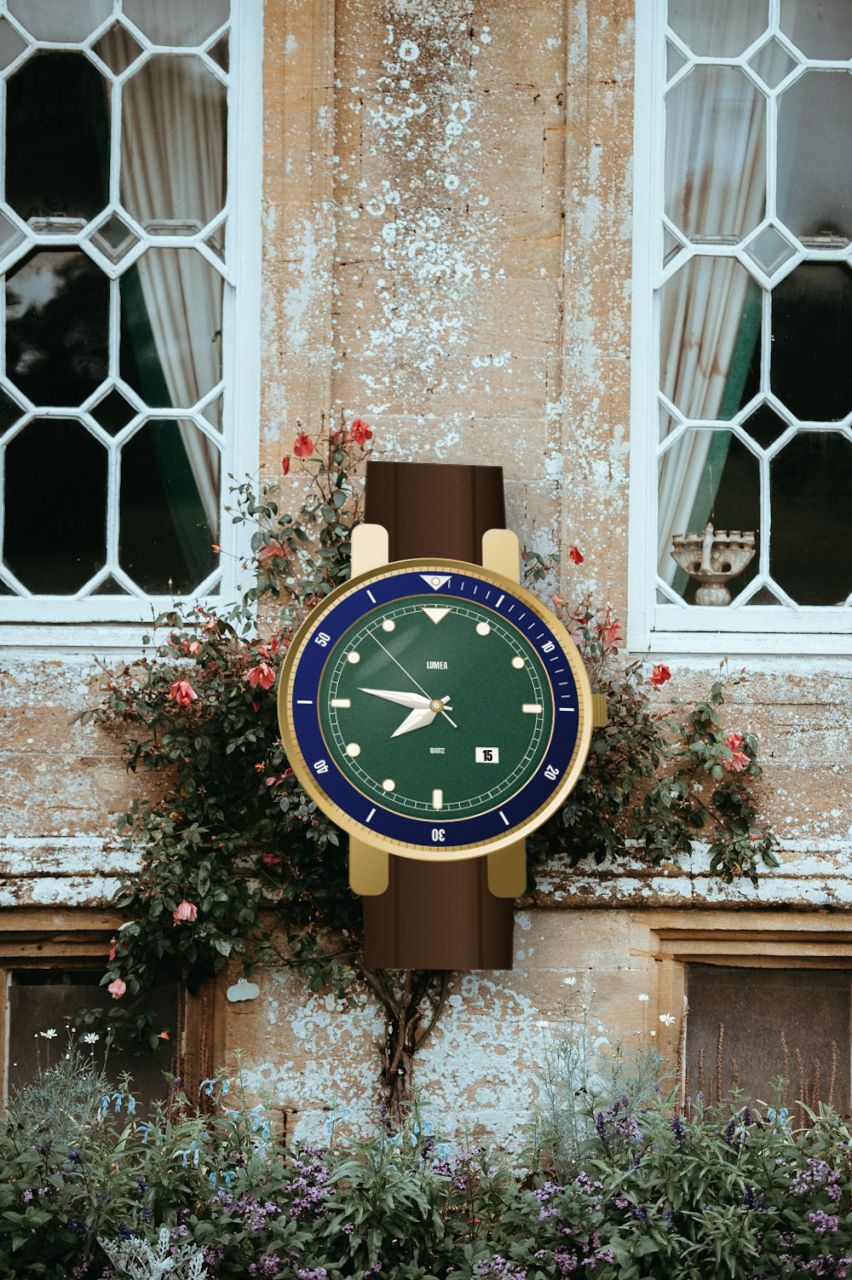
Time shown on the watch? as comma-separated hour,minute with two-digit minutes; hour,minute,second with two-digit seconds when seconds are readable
7,46,53
